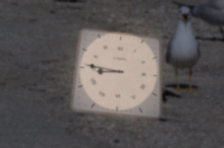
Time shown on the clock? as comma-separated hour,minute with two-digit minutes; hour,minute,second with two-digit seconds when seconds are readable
8,46
